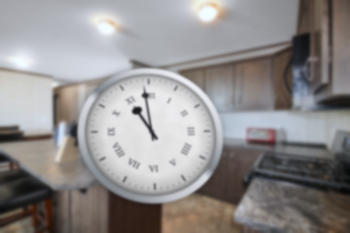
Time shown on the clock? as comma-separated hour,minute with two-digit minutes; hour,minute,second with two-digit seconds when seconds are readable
10,59
